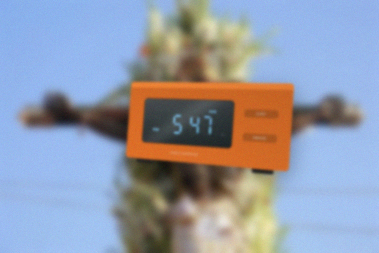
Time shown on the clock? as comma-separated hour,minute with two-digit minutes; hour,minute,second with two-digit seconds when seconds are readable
5,47
